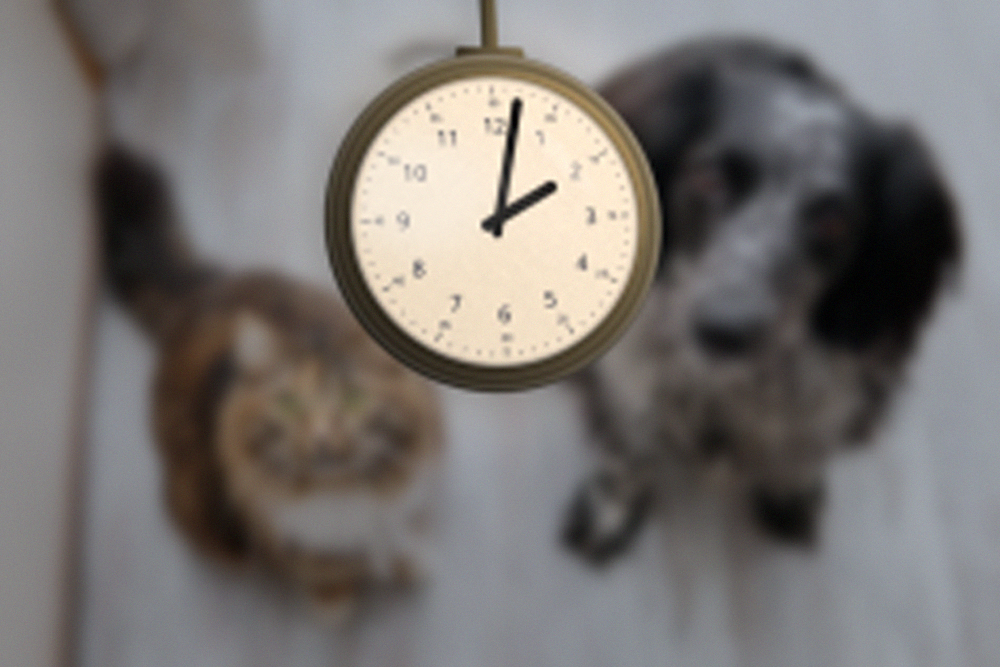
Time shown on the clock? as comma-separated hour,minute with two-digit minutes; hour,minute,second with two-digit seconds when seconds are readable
2,02
